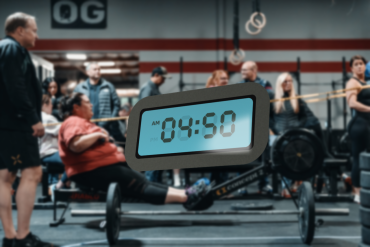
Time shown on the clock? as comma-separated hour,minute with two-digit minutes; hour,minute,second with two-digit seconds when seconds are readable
4,50
